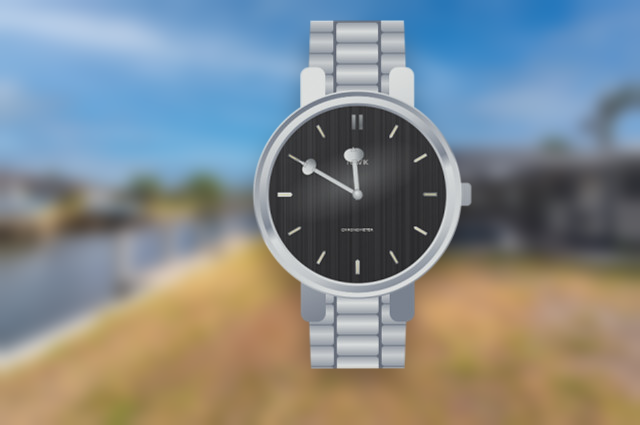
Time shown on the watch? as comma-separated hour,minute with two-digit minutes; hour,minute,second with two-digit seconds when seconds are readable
11,50
